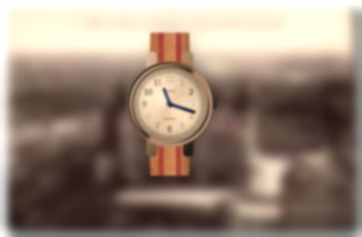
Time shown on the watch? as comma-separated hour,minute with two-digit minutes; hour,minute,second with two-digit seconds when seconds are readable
11,18
